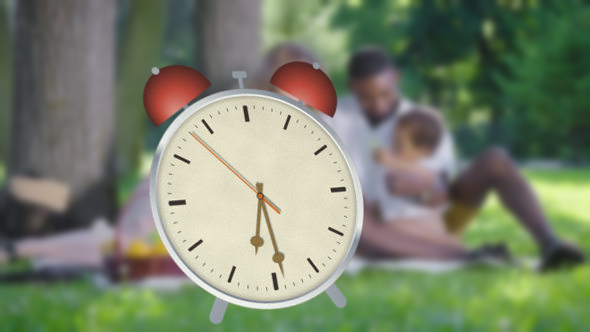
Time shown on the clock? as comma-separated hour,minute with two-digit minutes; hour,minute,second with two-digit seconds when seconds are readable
6,28,53
